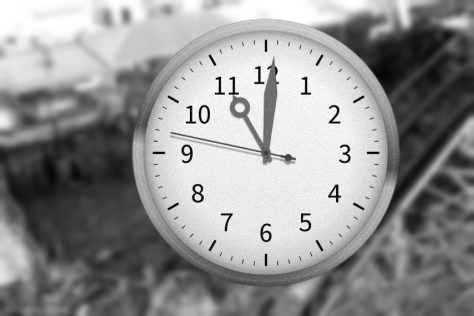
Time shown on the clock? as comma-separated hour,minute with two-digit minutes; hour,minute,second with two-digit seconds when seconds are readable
11,00,47
